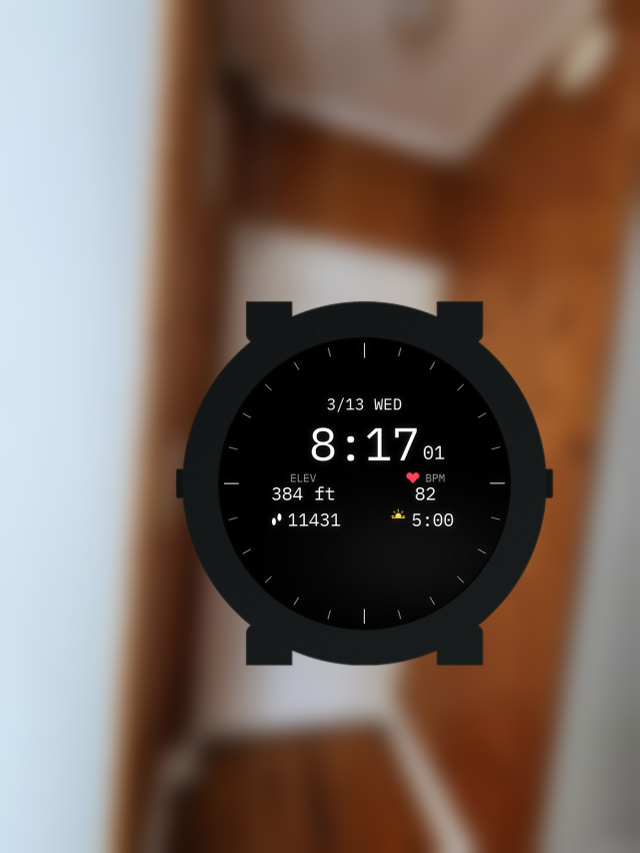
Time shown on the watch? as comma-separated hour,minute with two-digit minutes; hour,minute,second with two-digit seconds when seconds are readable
8,17,01
